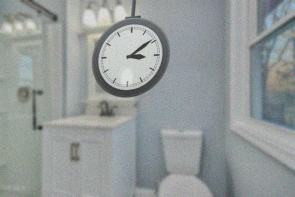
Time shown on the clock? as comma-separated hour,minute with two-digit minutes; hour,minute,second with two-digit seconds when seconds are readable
3,09
